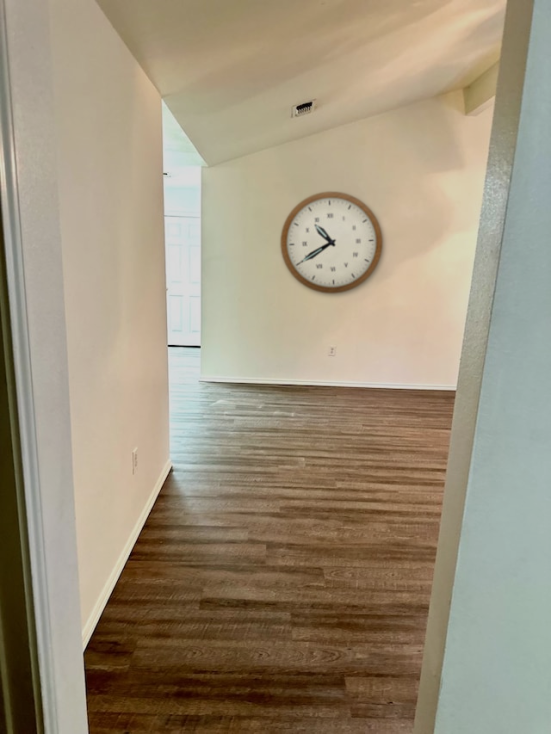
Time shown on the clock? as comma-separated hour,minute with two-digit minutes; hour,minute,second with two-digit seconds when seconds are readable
10,40
